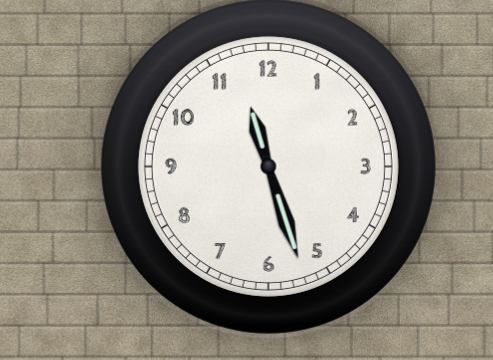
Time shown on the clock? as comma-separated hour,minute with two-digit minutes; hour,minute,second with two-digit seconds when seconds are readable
11,27
